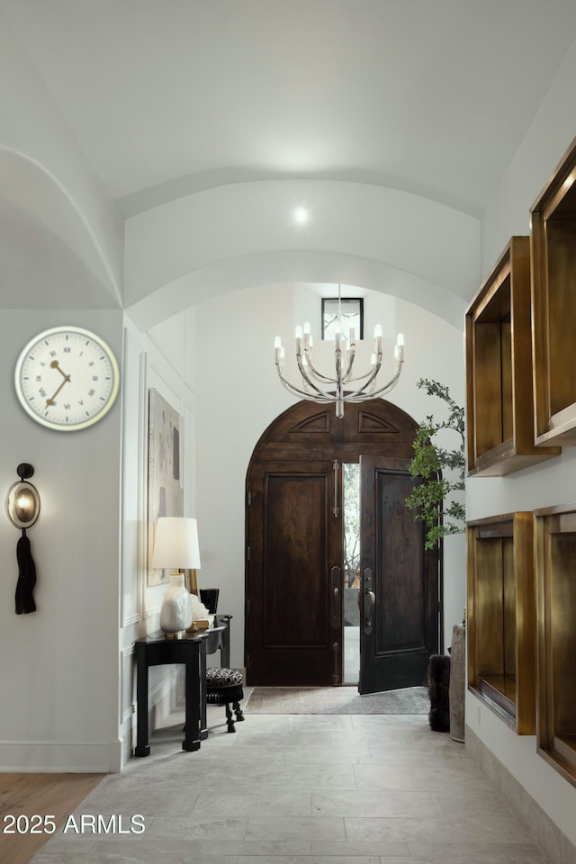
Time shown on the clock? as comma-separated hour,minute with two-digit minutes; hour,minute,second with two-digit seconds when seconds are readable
10,36
